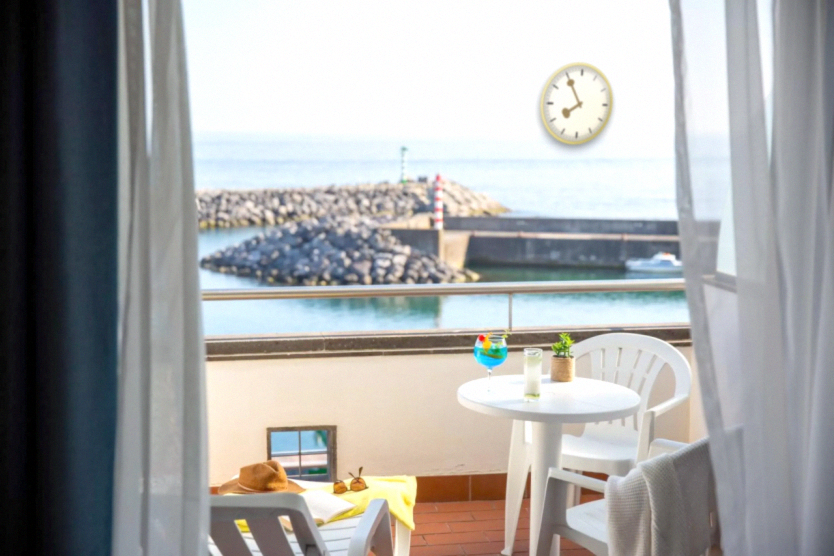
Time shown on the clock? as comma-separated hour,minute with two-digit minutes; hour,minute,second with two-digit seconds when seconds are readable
7,55
